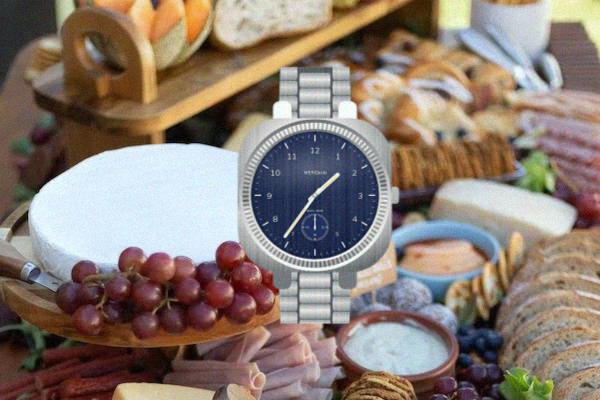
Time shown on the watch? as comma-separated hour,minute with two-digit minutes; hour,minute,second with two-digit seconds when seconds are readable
1,36
